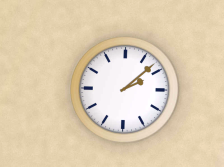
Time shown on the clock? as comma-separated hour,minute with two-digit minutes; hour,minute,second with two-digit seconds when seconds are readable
2,08
